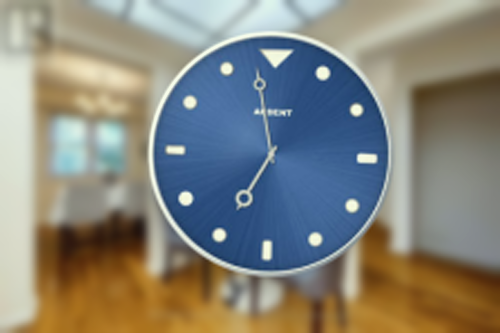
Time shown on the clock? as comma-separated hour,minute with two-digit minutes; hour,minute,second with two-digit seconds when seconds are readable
6,58
